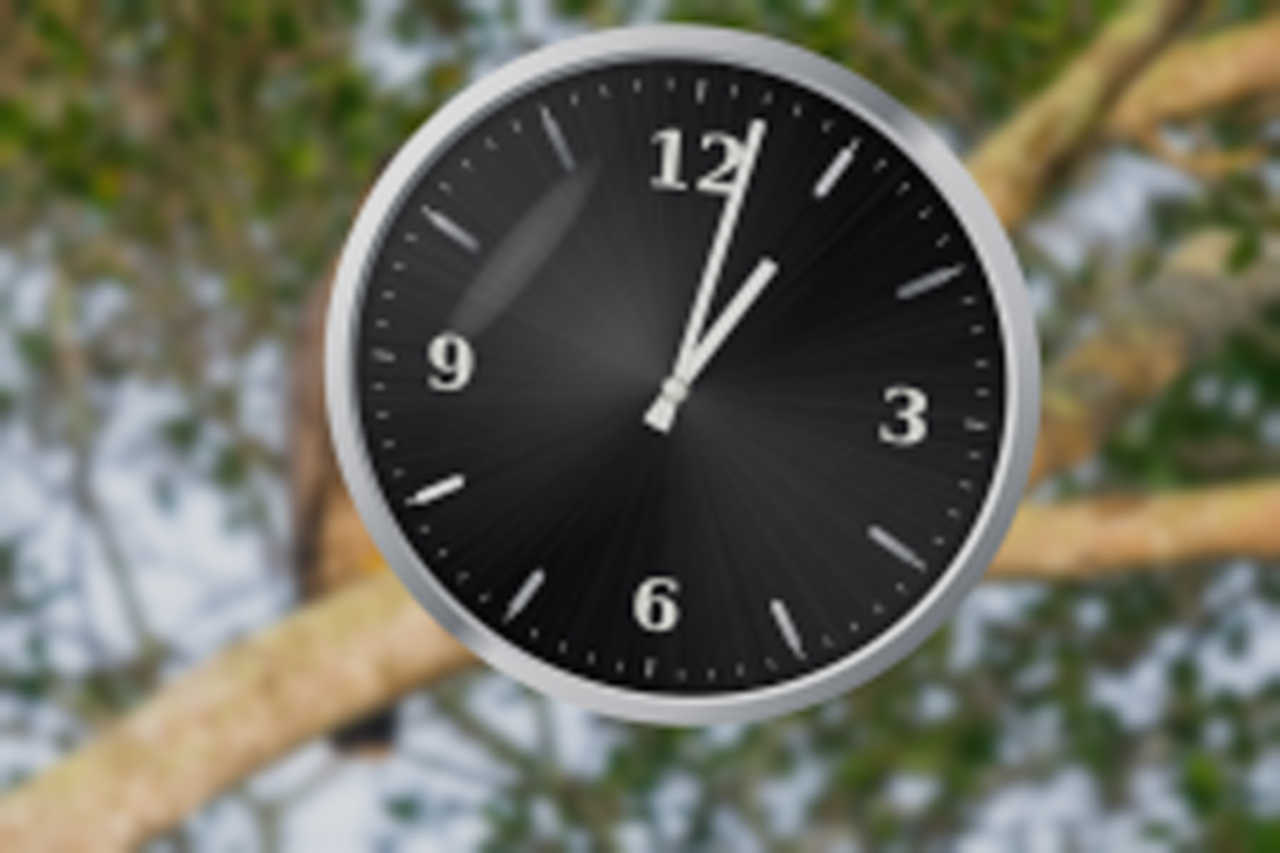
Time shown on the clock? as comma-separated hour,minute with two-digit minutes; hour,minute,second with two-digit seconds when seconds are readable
1,02
